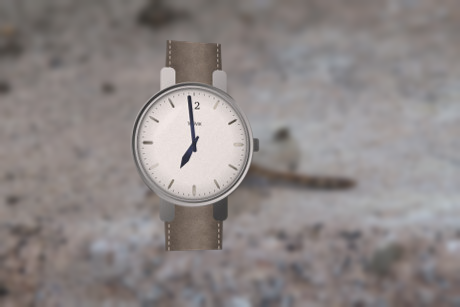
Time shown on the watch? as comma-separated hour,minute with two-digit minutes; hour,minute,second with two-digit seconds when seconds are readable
6,59
